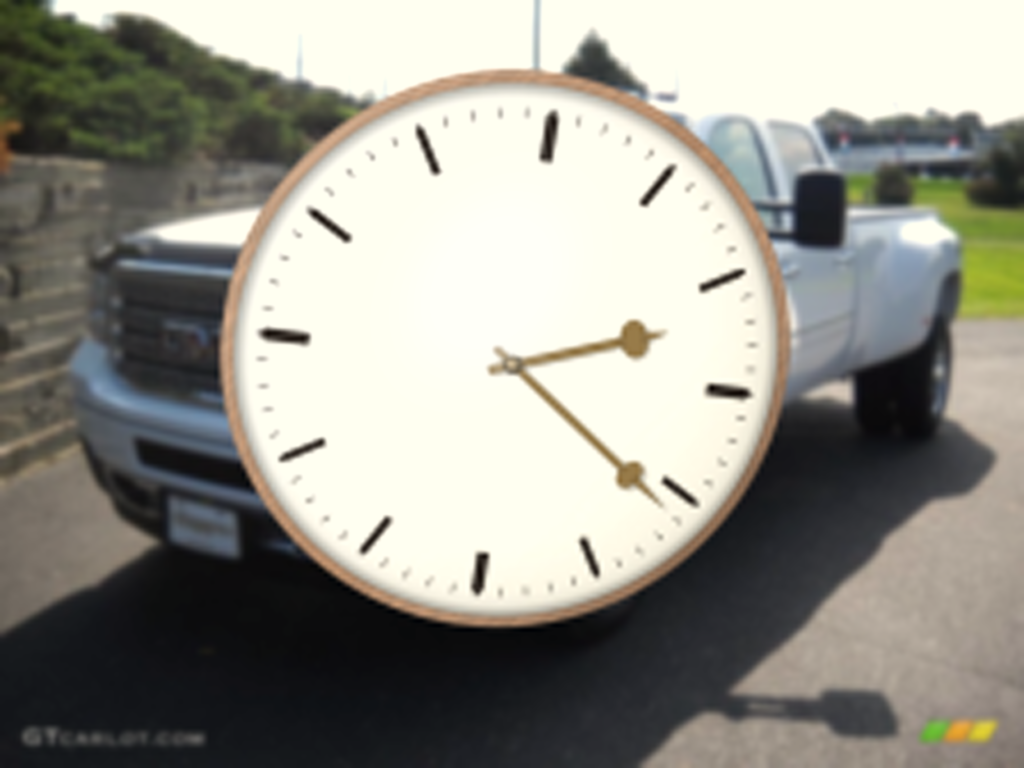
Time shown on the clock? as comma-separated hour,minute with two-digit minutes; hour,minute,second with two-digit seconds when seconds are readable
2,21
